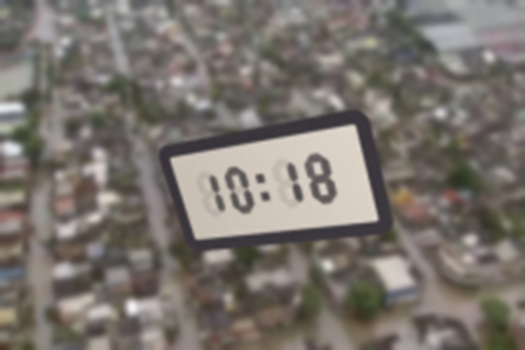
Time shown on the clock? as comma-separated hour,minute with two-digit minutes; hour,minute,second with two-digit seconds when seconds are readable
10,18
